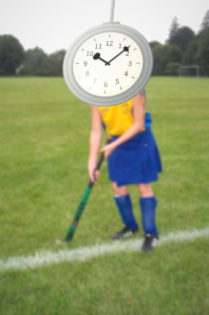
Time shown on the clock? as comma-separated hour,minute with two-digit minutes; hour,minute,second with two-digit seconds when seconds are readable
10,08
